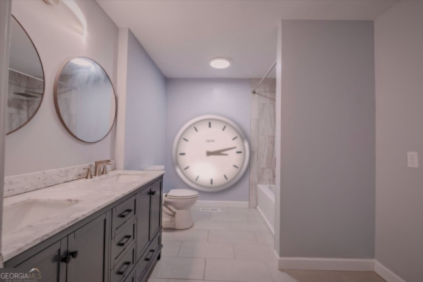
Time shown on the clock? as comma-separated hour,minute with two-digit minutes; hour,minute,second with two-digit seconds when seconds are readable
3,13
